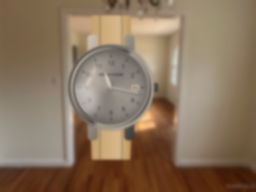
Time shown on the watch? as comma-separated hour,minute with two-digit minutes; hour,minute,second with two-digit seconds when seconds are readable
11,17
